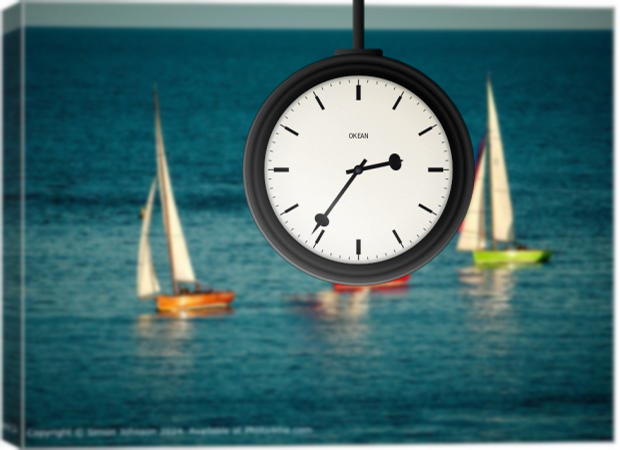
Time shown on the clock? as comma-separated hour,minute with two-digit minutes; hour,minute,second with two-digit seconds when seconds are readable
2,36
